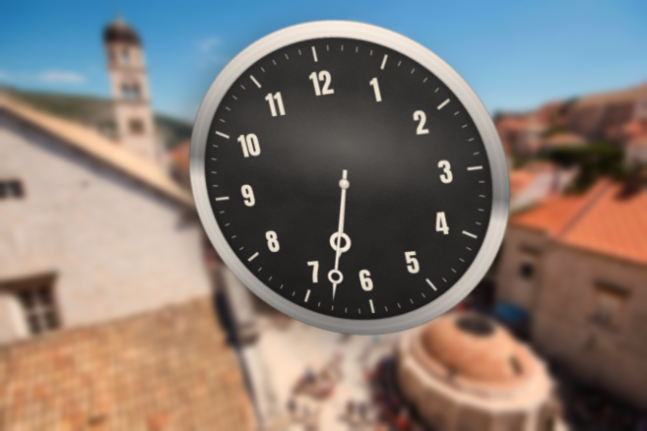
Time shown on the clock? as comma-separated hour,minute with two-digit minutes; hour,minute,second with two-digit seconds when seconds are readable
6,33
